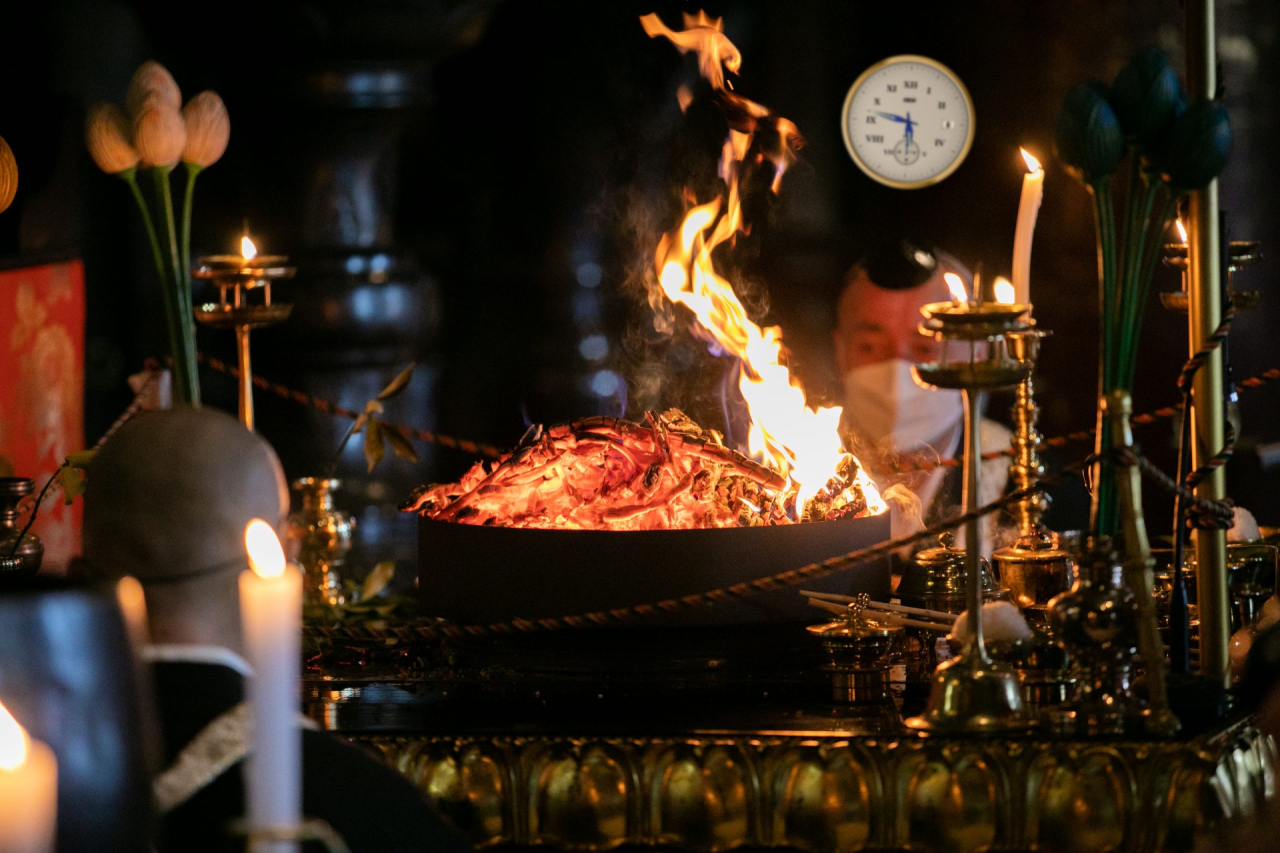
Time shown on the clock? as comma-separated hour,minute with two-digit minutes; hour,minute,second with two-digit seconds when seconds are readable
5,47
